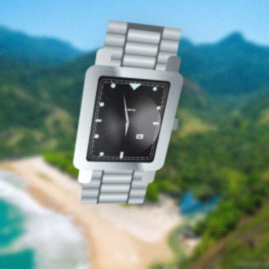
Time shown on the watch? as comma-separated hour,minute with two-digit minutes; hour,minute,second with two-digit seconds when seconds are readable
5,57
